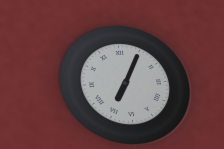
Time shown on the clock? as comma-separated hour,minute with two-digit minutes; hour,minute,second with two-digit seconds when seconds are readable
7,05
